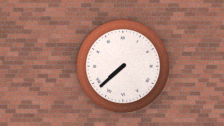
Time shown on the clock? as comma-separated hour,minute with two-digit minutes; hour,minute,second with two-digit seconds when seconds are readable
7,38
